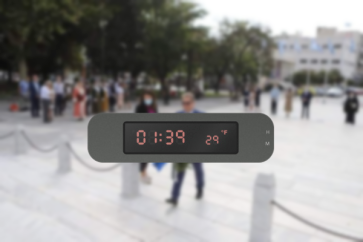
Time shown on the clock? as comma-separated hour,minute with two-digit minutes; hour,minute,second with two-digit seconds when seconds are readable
1,39
